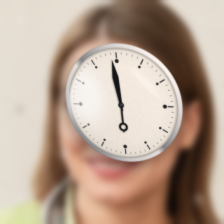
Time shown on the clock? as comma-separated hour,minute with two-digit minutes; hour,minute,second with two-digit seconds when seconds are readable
5,59
